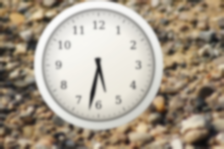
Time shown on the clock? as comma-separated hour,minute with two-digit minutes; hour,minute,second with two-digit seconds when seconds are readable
5,32
